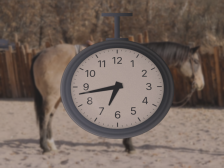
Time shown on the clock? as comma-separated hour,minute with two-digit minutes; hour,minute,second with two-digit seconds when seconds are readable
6,43
